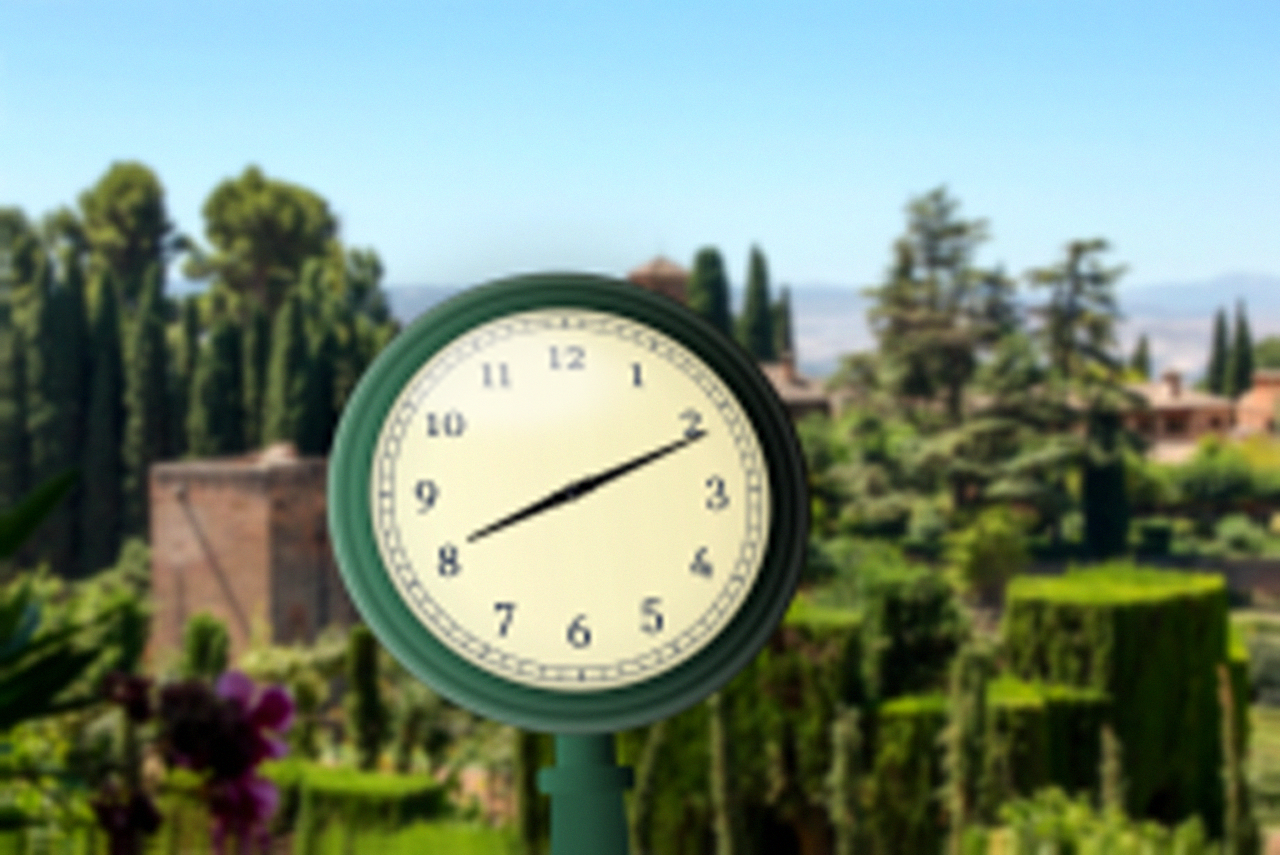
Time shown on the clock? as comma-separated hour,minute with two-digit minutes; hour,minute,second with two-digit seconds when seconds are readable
8,11
